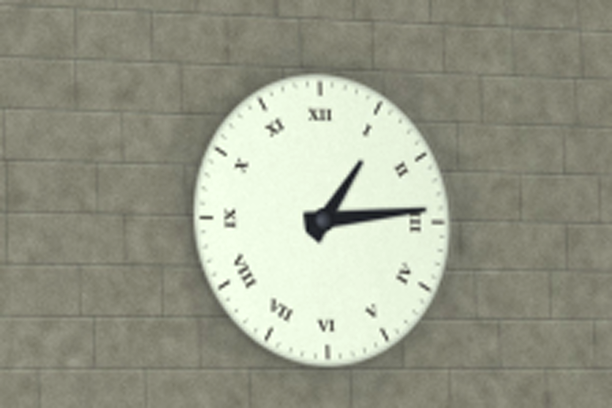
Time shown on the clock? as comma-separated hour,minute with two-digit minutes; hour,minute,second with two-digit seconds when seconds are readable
1,14
